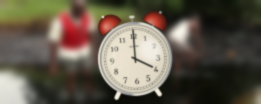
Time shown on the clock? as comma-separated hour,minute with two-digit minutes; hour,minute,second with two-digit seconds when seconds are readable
4,00
